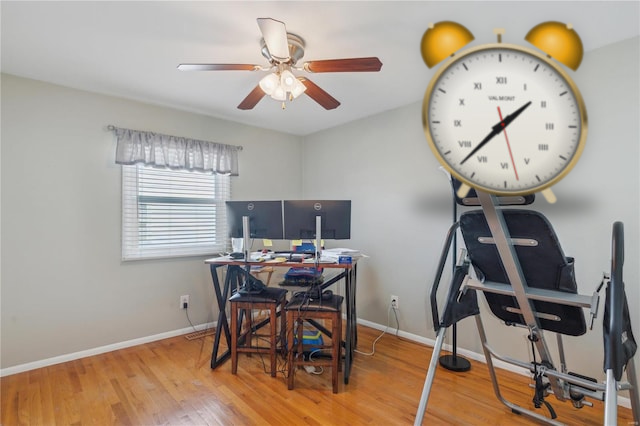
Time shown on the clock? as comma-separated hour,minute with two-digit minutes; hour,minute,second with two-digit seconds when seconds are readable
1,37,28
